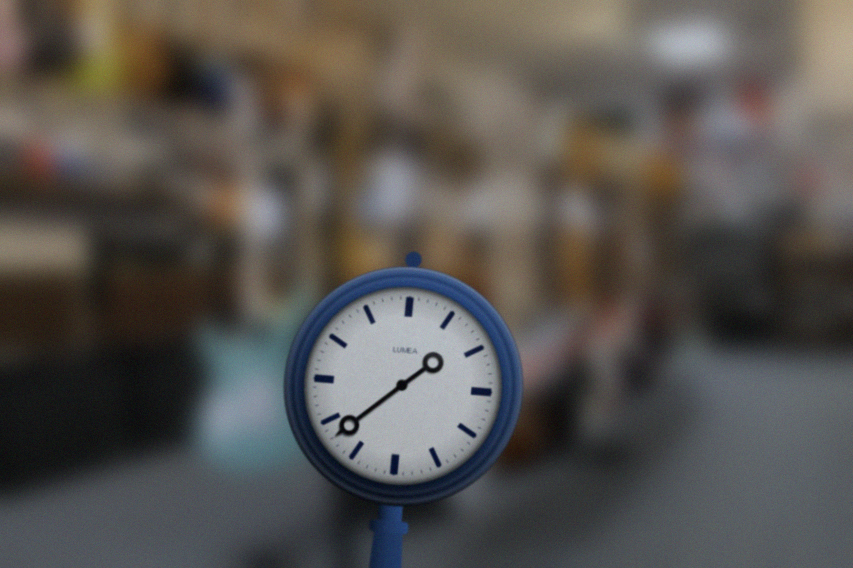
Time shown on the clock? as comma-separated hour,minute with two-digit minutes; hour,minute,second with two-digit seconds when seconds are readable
1,38
